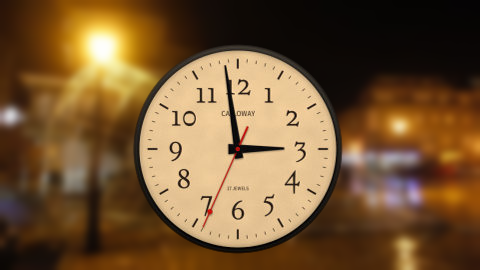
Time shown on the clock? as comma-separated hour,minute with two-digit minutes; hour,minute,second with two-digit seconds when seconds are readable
2,58,34
